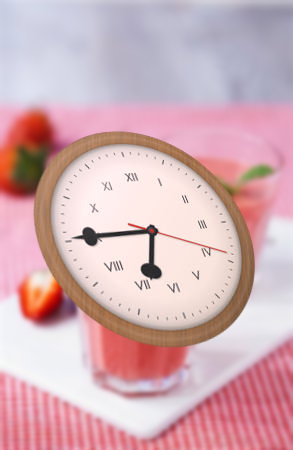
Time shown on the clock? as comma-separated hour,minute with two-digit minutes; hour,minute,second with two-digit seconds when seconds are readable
6,45,19
